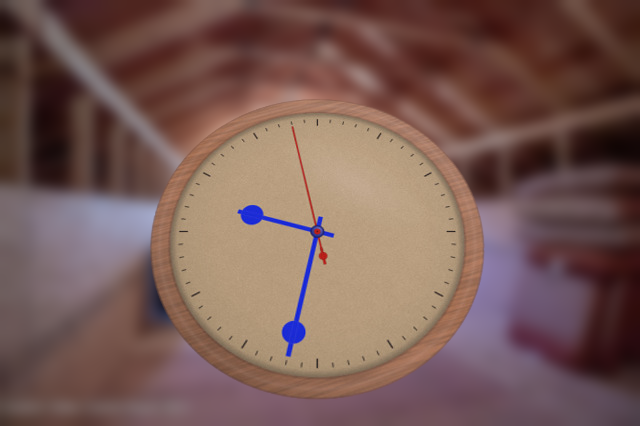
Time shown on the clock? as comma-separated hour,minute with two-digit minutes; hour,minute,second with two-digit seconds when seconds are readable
9,31,58
